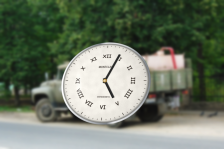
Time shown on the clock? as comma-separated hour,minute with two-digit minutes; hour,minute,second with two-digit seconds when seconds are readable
5,04
